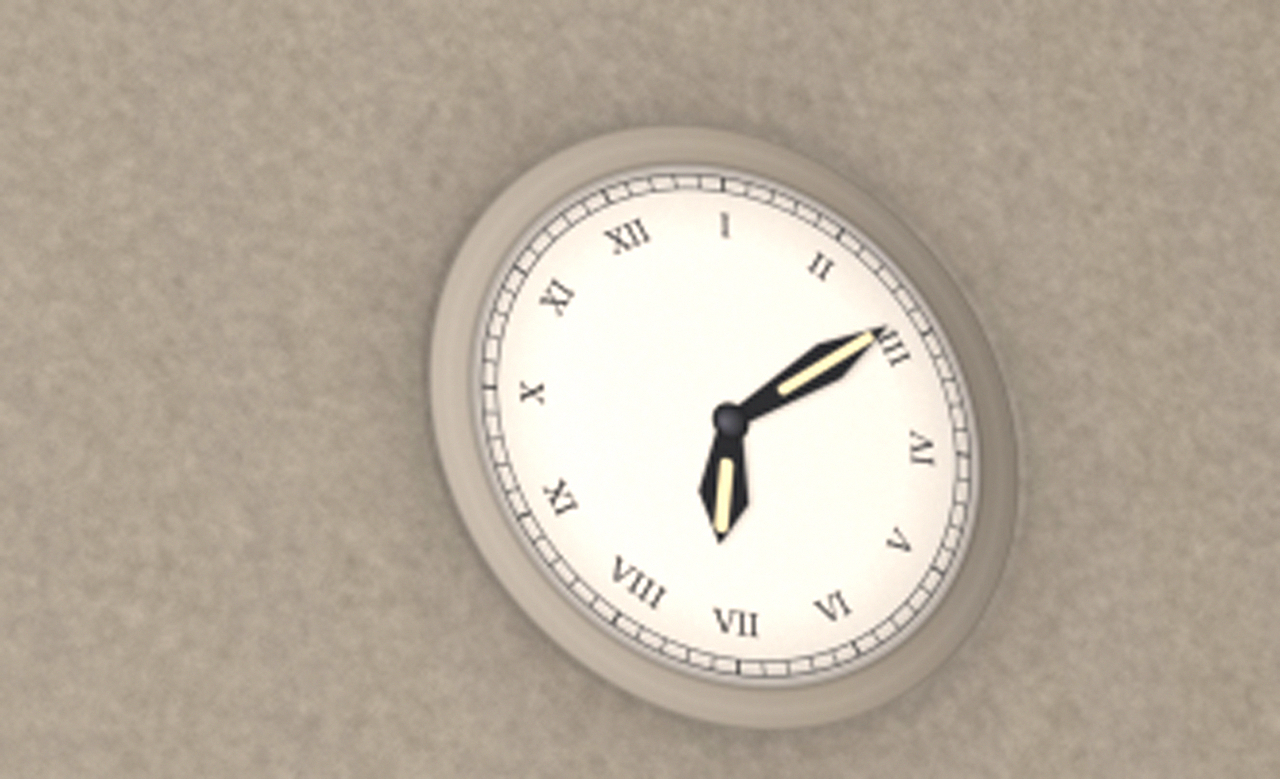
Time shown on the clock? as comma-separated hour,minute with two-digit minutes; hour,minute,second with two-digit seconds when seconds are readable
7,14
